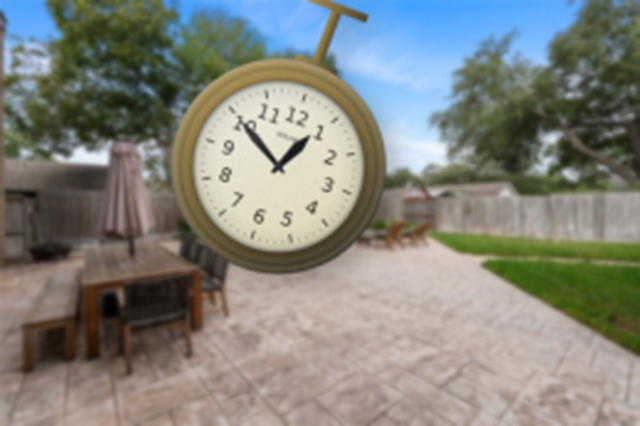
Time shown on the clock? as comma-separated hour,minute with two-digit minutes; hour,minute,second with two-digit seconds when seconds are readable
12,50
